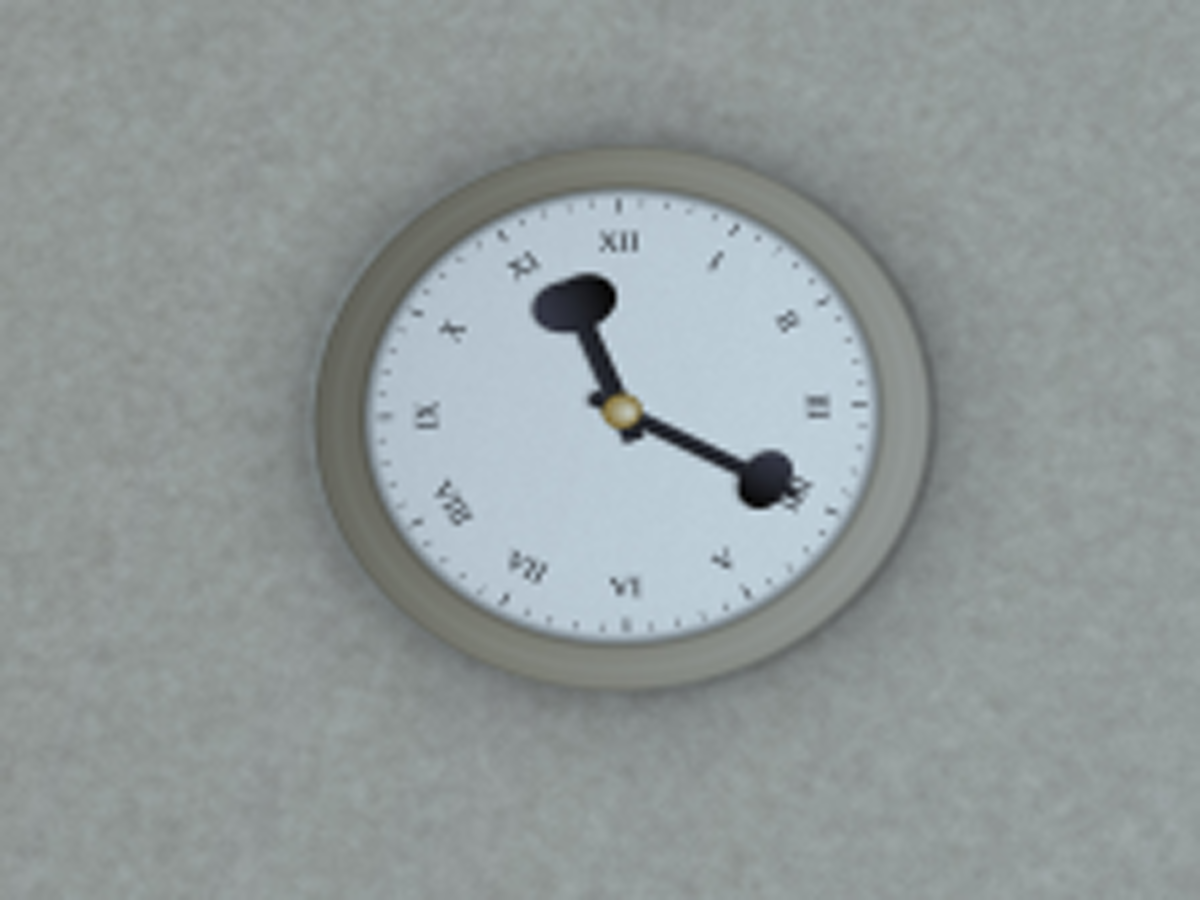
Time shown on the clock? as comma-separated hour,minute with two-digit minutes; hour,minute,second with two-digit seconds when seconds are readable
11,20
